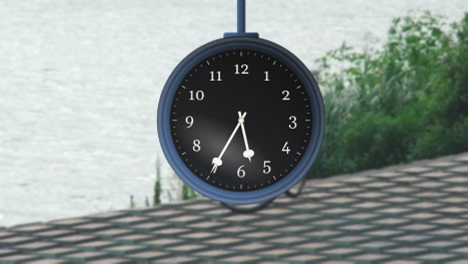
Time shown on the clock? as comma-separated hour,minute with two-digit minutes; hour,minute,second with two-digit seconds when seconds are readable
5,35
